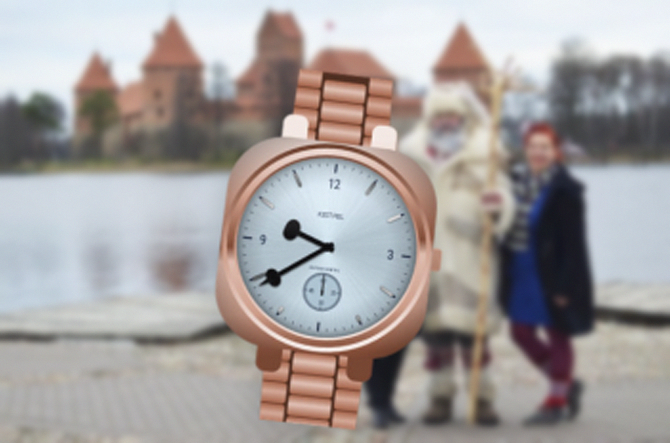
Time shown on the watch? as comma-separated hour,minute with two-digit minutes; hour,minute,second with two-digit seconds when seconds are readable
9,39
